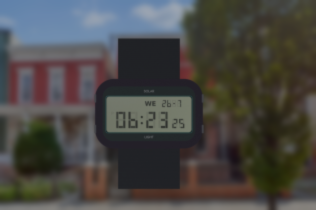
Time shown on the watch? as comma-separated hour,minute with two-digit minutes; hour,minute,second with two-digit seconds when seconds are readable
6,23,25
